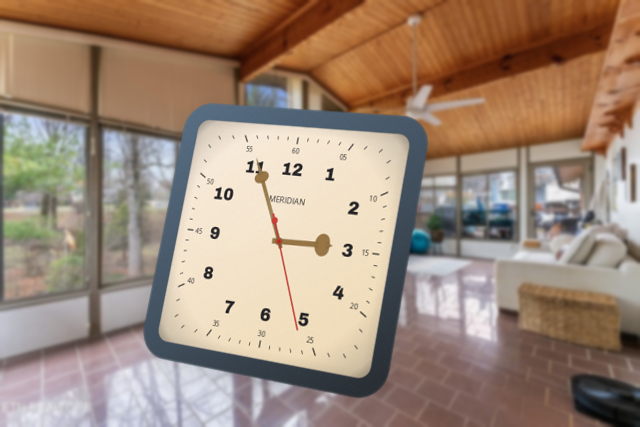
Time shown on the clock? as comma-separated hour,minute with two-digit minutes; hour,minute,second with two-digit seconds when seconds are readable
2,55,26
